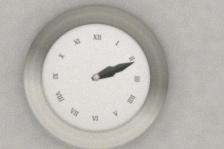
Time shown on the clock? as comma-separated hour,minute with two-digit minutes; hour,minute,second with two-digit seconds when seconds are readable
2,11
